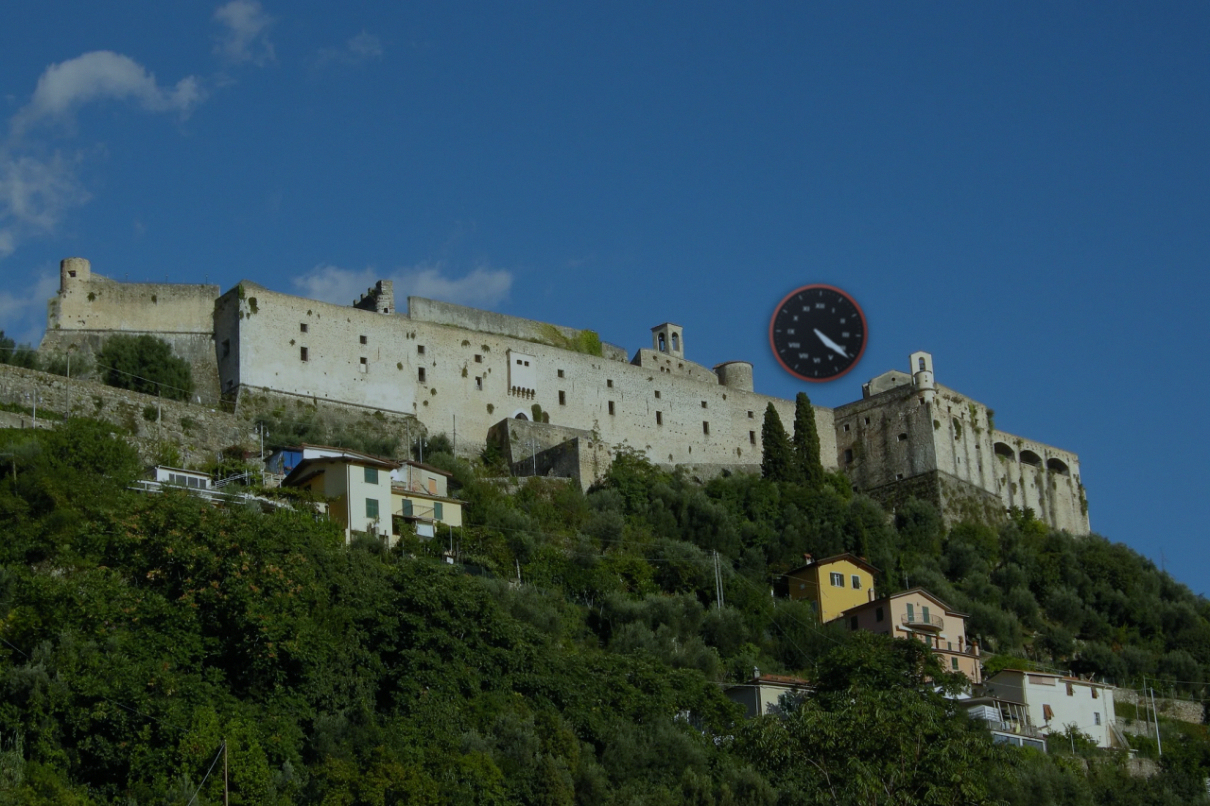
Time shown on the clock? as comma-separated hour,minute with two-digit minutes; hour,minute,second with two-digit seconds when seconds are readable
4,21
